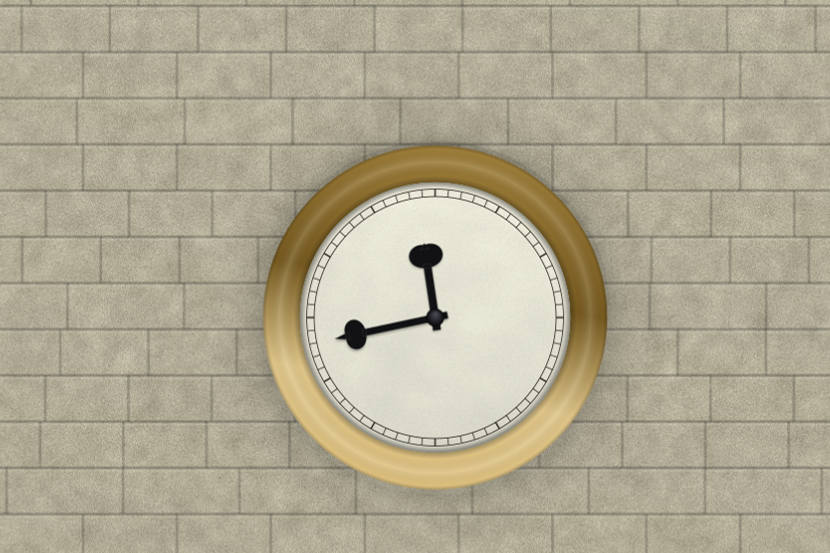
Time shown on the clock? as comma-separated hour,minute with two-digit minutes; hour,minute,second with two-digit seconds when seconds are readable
11,43
